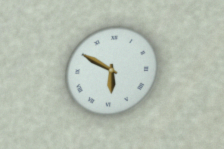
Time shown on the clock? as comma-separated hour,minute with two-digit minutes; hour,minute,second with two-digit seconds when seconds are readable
5,50
